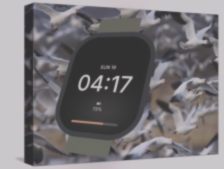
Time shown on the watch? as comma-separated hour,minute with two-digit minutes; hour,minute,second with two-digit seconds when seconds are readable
4,17
